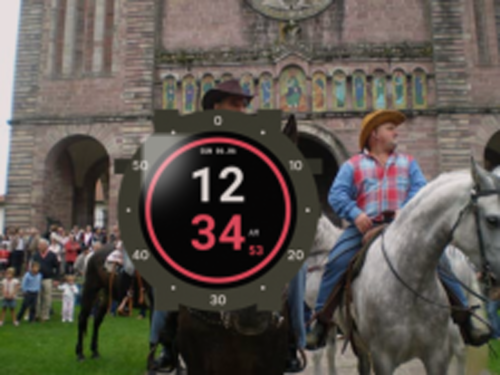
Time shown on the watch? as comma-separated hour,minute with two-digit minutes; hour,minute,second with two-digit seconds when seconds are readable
12,34
